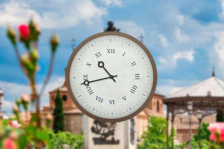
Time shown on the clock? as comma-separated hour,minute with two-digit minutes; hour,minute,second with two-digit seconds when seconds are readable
10,43
